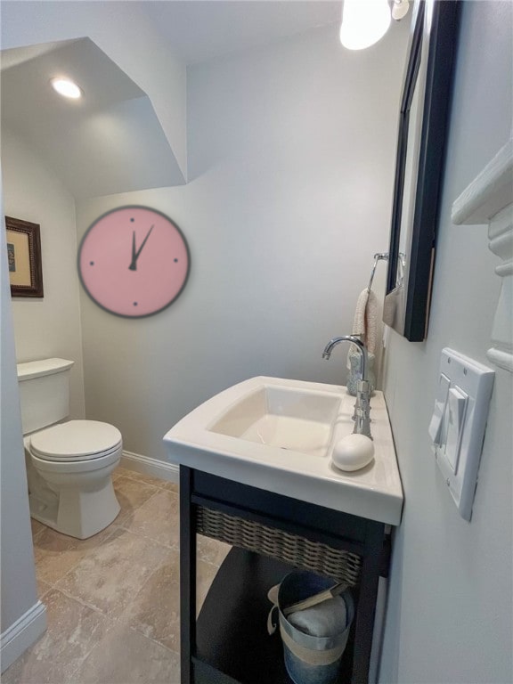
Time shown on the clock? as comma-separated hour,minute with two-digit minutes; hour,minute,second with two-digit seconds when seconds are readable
12,05
